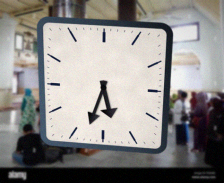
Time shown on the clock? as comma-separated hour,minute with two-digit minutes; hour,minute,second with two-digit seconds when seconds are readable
5,33
